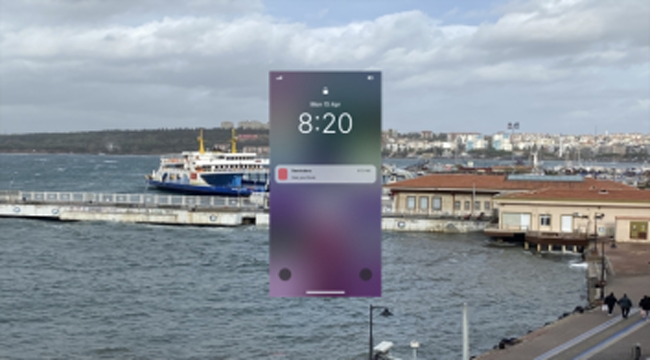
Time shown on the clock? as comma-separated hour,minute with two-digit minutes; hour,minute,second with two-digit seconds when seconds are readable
8,20
